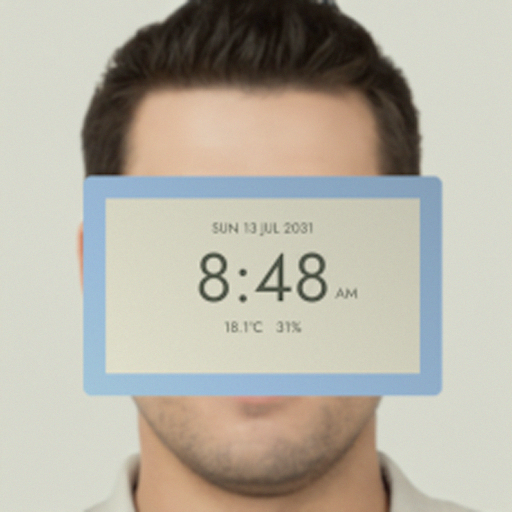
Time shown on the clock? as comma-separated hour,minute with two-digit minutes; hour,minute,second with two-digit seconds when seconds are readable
8,48
